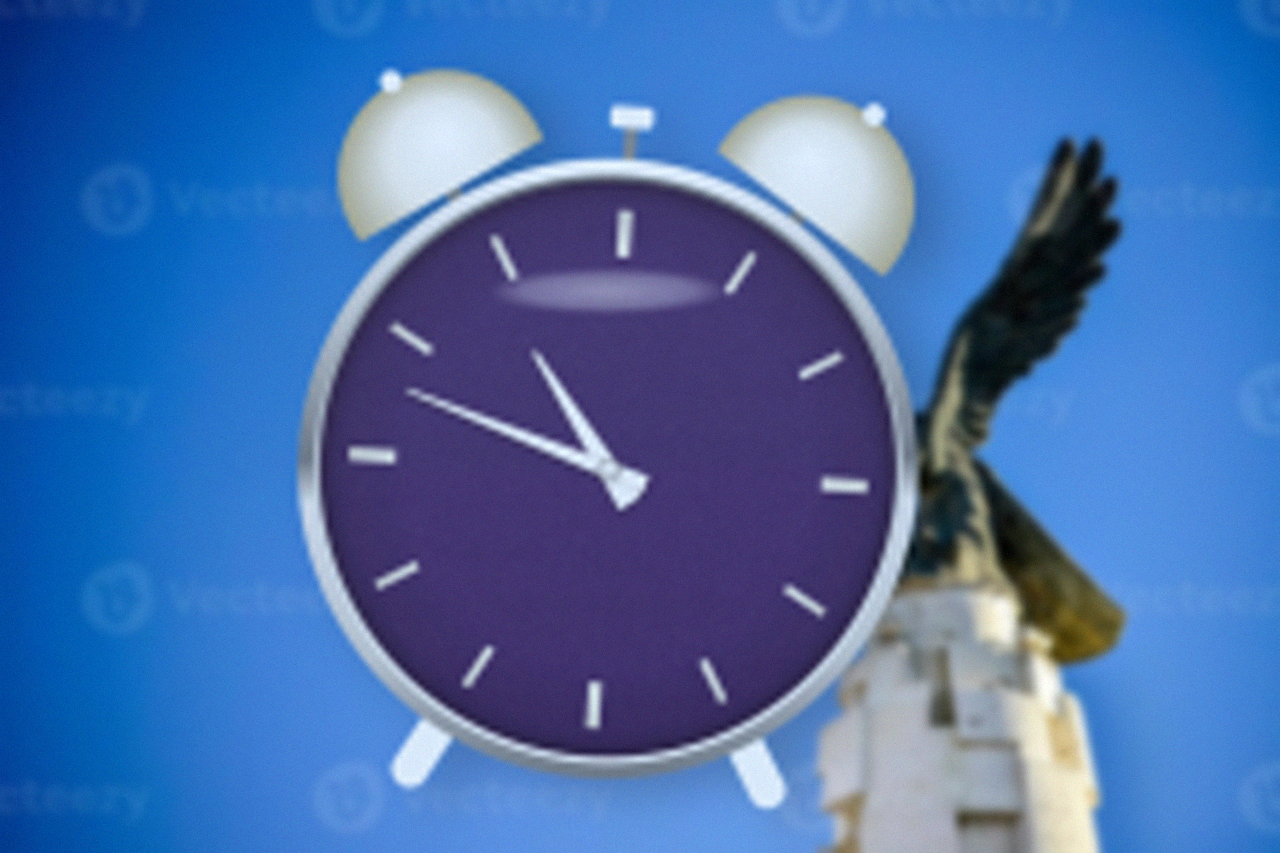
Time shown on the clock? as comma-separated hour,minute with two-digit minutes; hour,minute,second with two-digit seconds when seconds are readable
10,48
